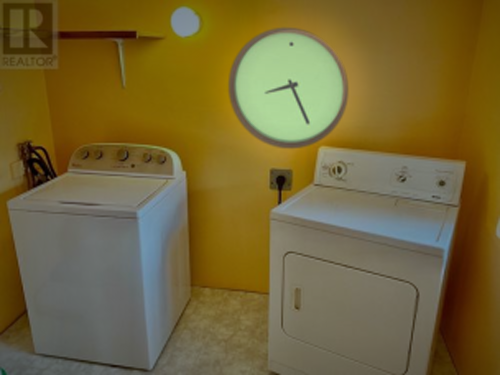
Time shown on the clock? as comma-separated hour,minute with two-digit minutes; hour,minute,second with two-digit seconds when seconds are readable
8,26
